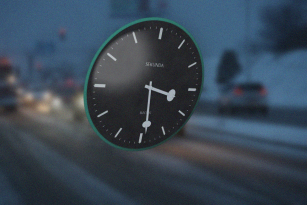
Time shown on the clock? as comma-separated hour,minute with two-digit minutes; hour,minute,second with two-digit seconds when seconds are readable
3,29
